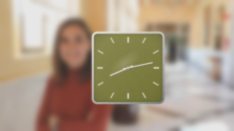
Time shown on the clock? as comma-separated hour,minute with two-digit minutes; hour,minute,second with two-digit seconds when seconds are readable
8,13
